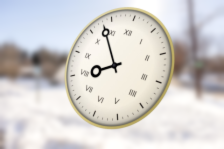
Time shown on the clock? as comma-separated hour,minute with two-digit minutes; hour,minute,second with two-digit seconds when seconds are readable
7,53
